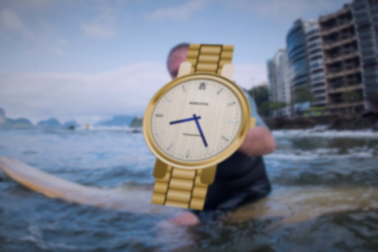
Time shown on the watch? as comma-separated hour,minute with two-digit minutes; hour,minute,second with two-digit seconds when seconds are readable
8,25
